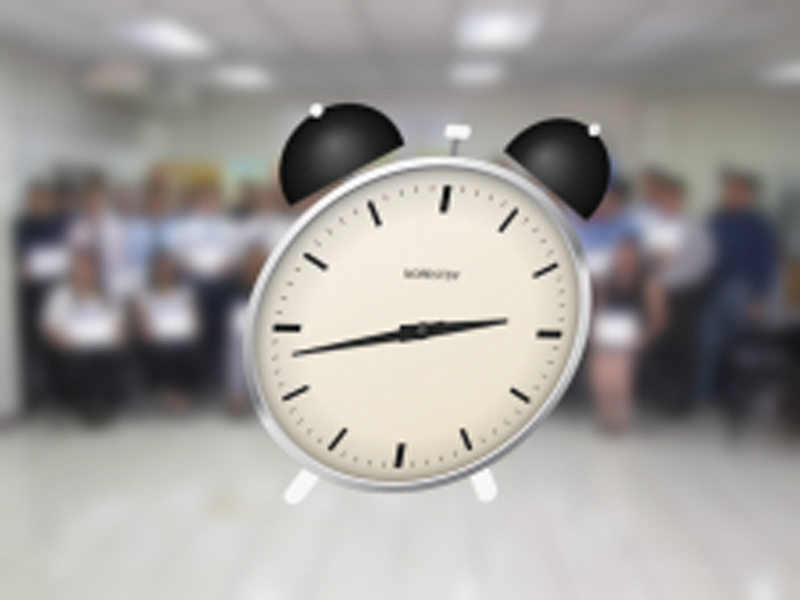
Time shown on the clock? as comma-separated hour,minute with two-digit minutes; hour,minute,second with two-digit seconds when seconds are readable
2,43
